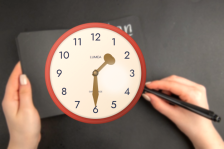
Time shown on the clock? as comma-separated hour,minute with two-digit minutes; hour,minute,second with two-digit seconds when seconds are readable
1,30
